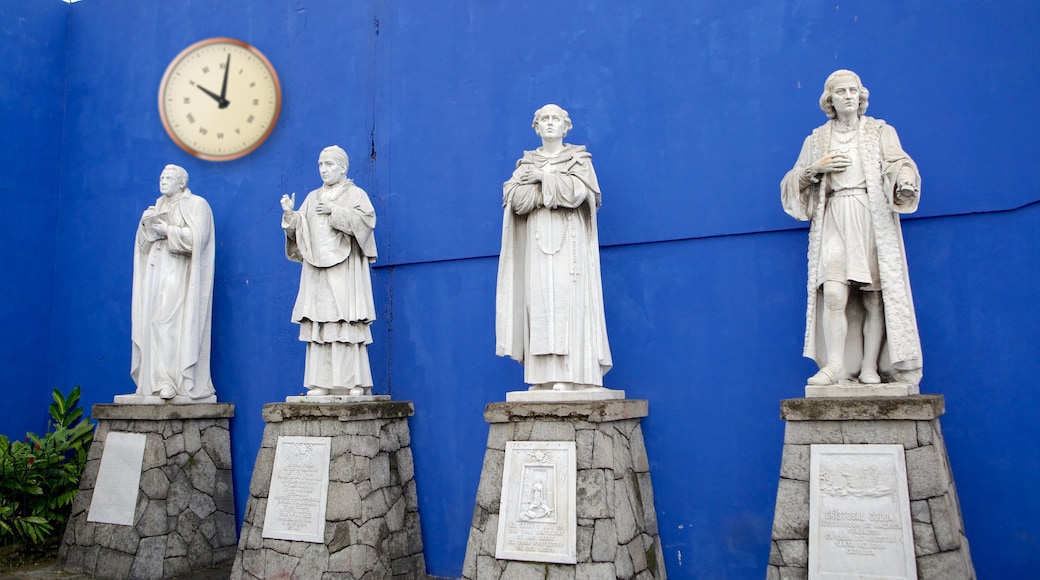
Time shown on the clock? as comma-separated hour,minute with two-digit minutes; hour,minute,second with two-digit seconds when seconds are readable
10,01
